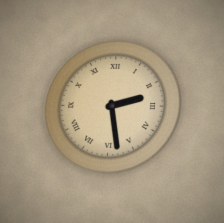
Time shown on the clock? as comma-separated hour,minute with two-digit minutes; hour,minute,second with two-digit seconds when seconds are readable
2,28
